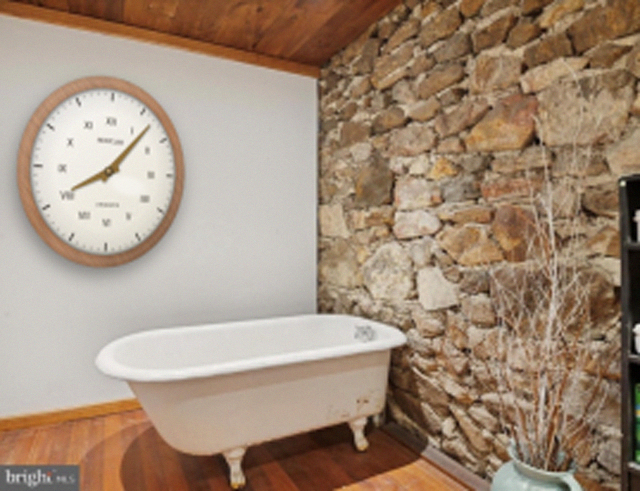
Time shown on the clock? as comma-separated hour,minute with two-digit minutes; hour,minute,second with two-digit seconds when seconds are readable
8,07
